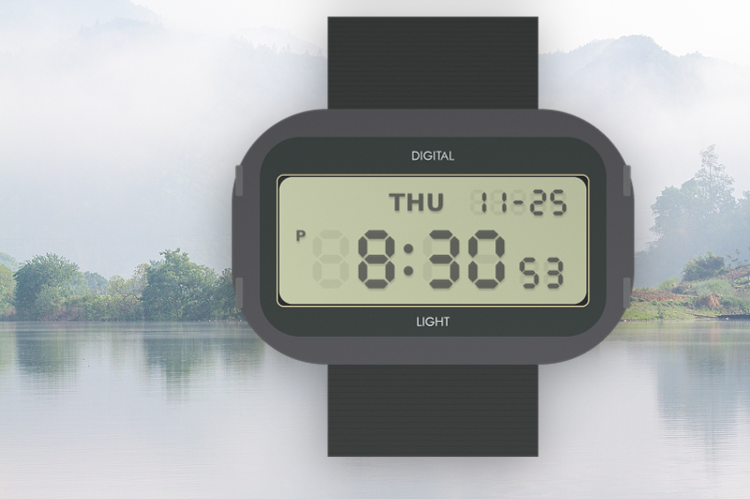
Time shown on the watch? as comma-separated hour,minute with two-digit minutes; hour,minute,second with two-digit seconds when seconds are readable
8,30,53
